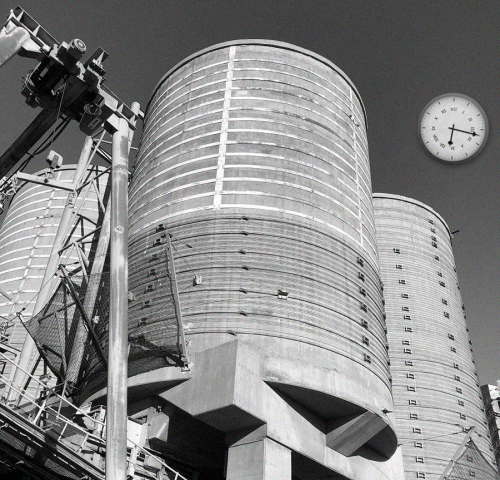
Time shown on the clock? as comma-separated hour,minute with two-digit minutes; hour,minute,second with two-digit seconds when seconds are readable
6,17
